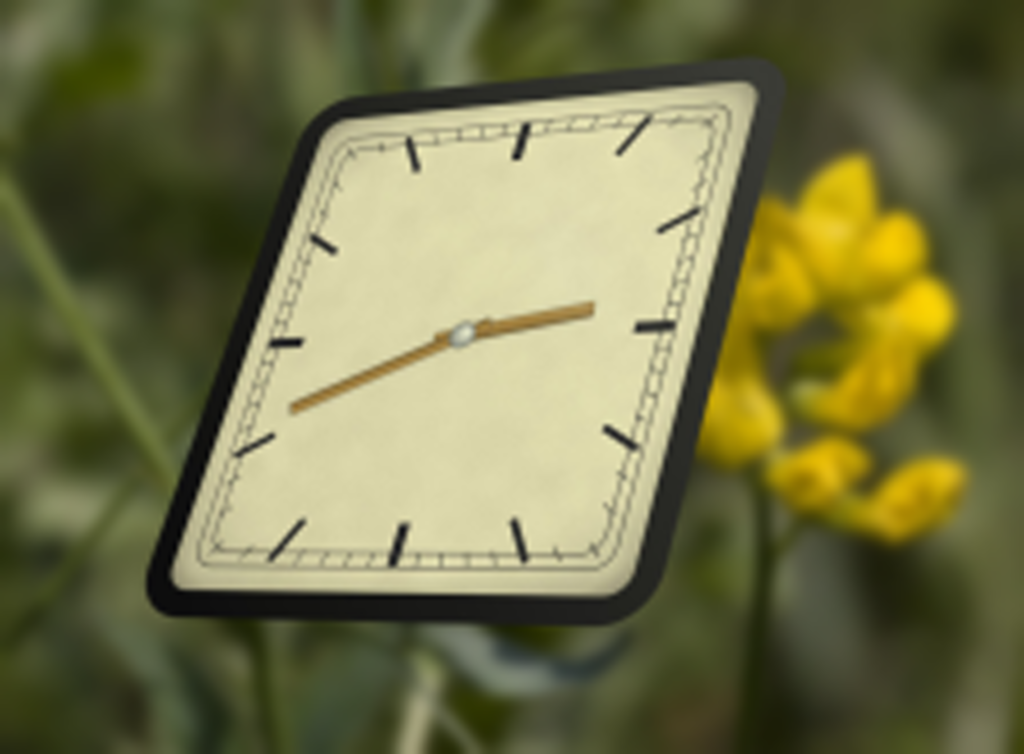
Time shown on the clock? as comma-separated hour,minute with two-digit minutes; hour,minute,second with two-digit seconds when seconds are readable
2,41
